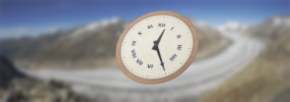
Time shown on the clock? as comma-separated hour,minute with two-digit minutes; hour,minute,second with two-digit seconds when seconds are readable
12,25
